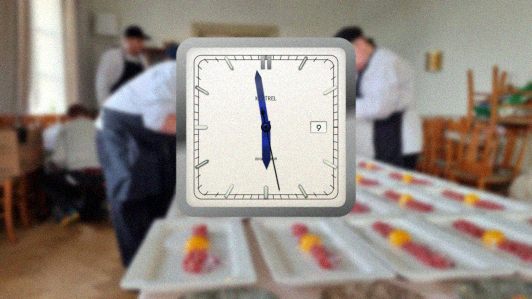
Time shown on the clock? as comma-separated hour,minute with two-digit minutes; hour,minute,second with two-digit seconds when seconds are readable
5,58,28
